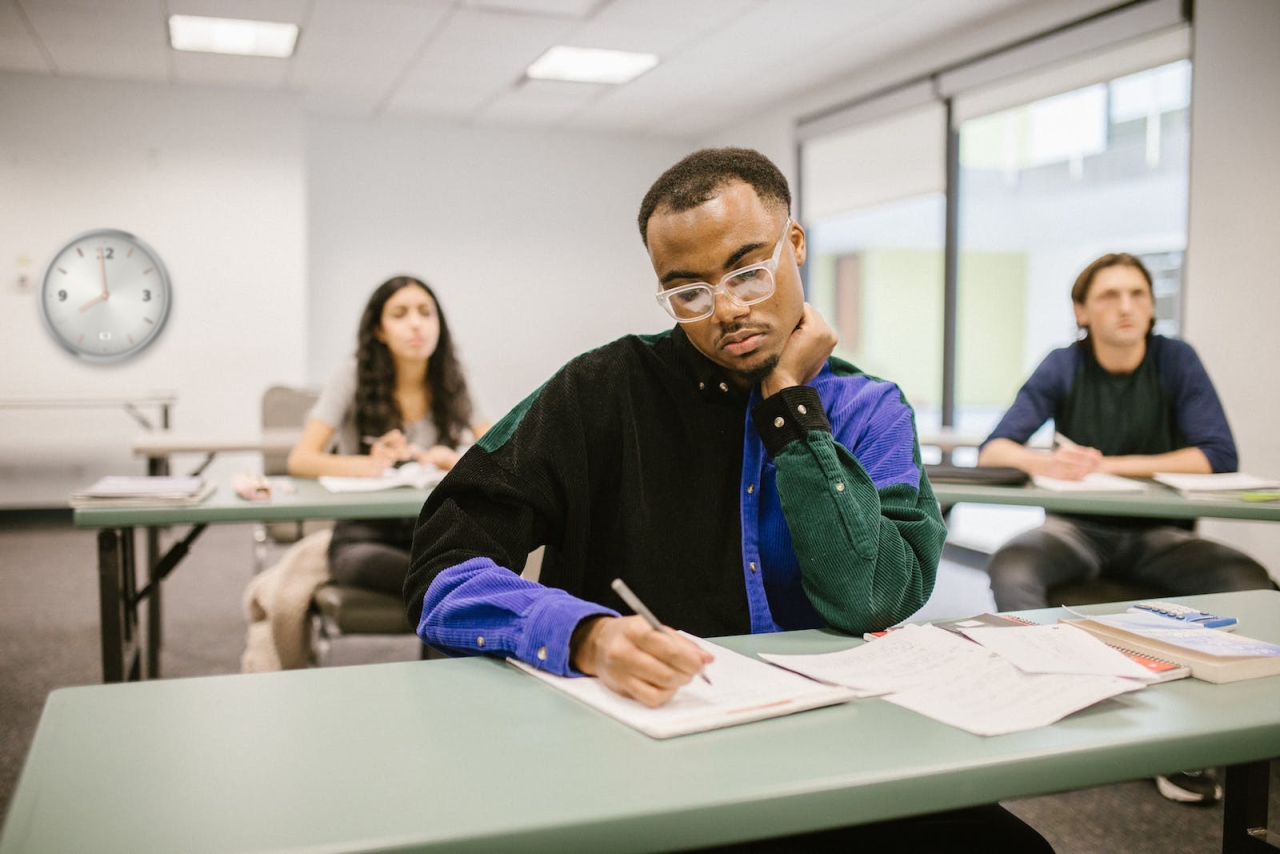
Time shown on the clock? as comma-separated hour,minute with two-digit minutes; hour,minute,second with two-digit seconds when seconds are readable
7,59
